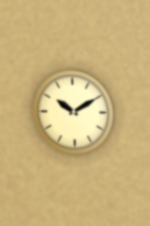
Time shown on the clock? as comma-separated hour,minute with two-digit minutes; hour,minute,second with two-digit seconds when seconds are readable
10,10
